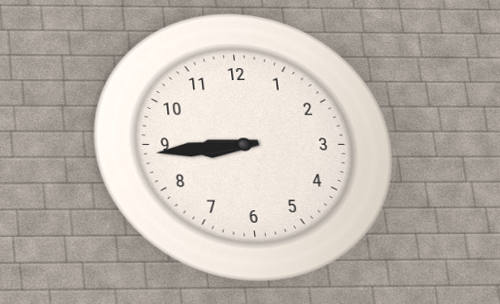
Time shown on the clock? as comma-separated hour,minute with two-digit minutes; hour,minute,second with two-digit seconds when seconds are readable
8,44
